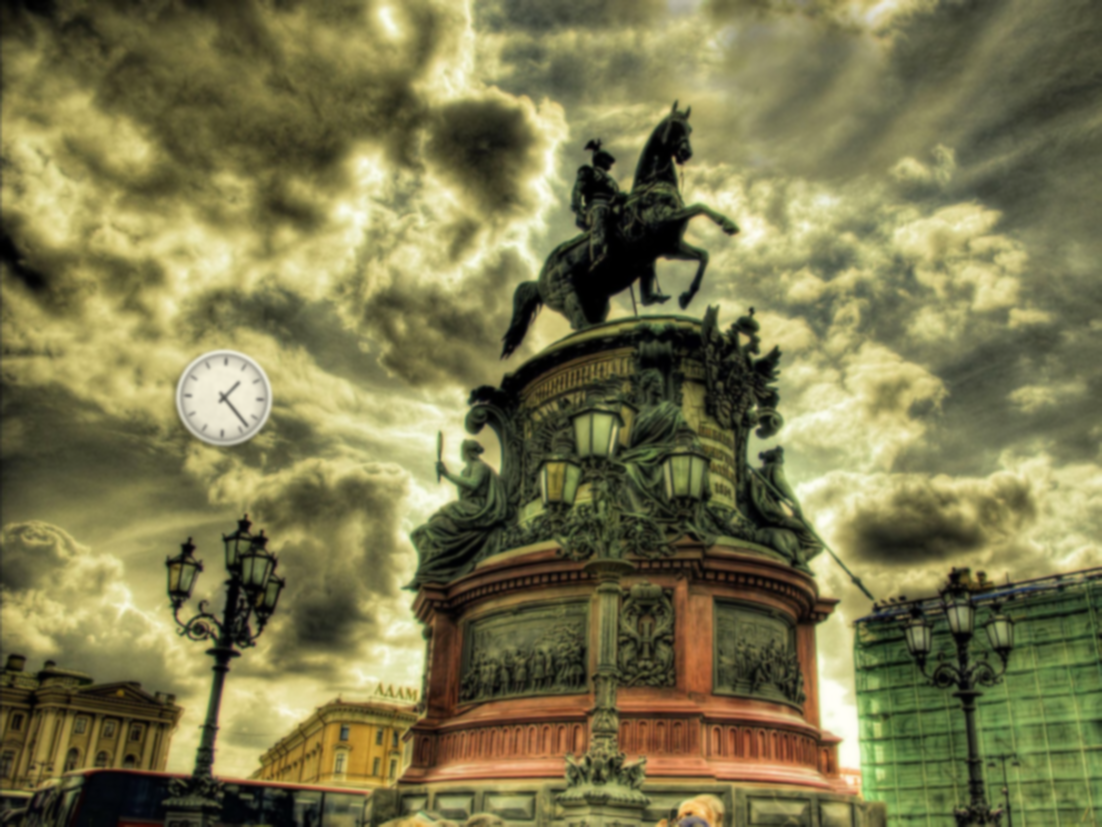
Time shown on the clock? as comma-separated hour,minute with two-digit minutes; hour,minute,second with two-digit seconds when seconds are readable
1,23
